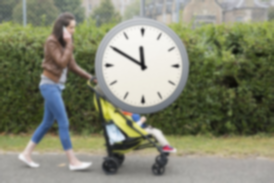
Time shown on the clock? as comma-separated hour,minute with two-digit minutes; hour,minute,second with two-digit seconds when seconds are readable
11,50
